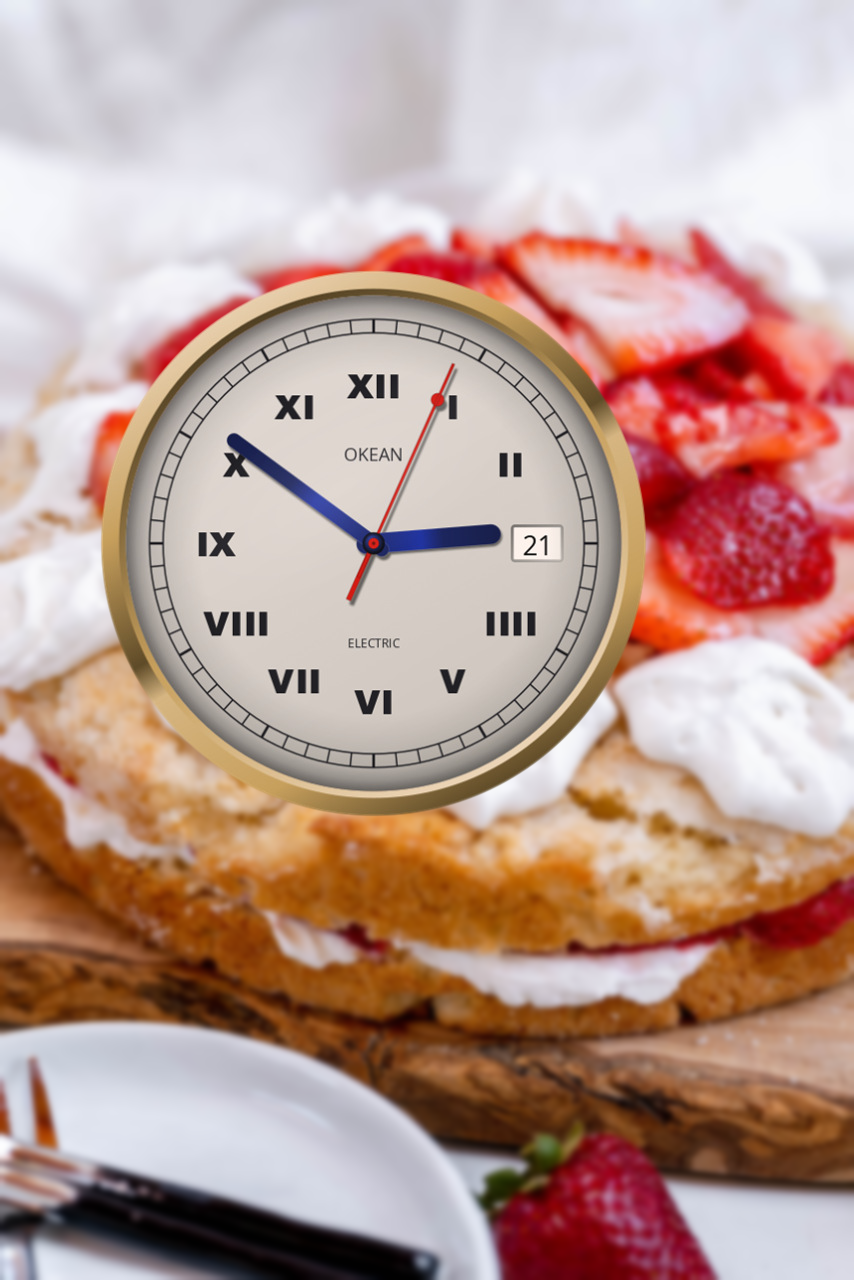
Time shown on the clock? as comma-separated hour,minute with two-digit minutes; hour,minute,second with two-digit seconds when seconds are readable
2,51,04
